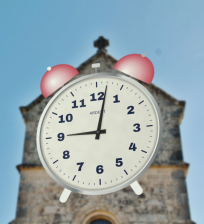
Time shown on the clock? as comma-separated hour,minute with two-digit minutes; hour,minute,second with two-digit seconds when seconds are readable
9,02
